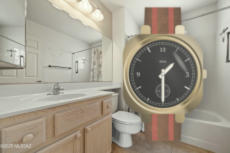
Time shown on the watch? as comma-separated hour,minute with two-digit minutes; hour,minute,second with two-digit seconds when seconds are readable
1,30
